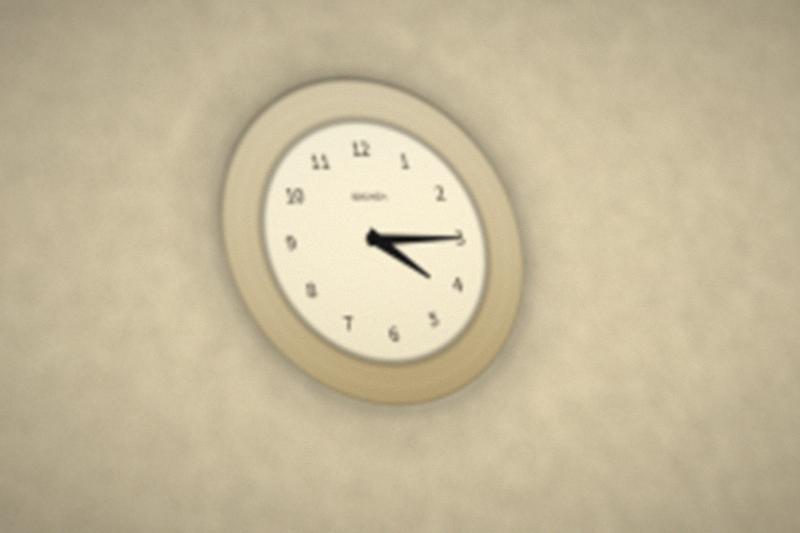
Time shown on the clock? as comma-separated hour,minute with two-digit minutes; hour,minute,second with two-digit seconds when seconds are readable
4,15
